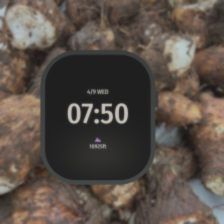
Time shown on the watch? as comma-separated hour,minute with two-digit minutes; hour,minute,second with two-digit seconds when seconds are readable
7,50
